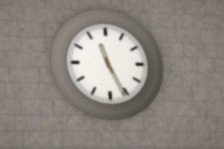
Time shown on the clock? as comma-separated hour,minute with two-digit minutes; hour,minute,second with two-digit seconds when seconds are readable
11,26
